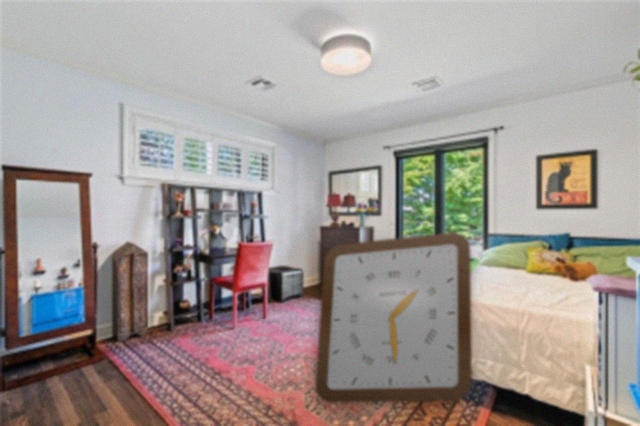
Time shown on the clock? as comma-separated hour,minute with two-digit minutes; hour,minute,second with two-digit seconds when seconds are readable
1,29
